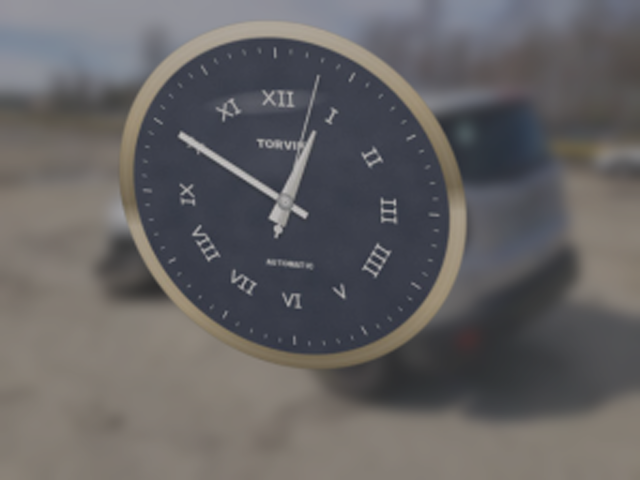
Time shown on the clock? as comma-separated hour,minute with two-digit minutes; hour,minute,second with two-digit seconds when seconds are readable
12,50,03
